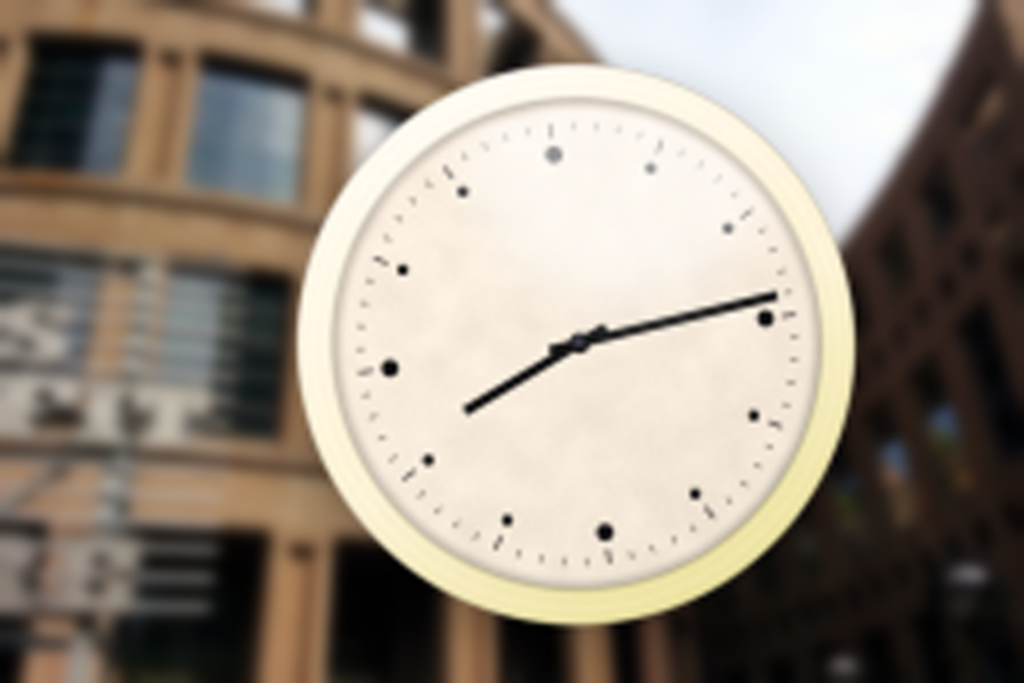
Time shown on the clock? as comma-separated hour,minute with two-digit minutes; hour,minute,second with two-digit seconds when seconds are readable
8,14
